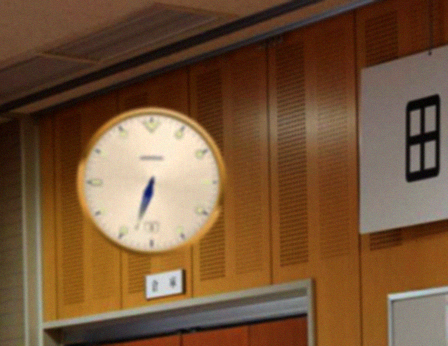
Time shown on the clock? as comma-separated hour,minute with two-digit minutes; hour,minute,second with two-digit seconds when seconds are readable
6,33
